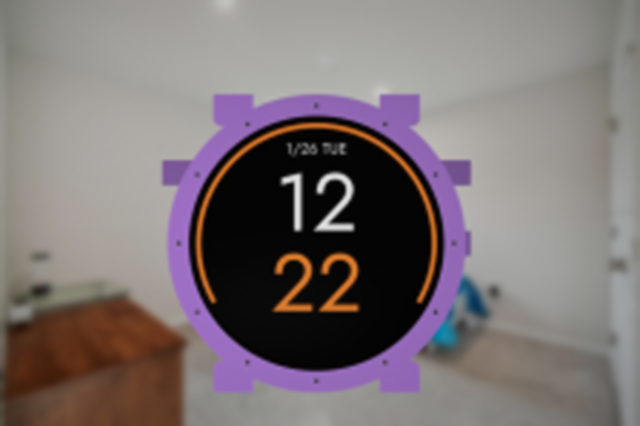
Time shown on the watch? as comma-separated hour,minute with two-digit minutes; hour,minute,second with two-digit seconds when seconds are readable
12,22
